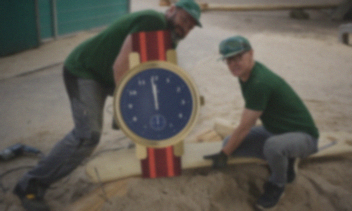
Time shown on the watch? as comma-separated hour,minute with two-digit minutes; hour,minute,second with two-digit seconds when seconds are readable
11,59
